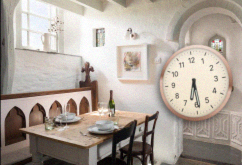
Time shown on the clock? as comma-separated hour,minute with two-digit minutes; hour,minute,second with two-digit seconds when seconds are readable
6,29
